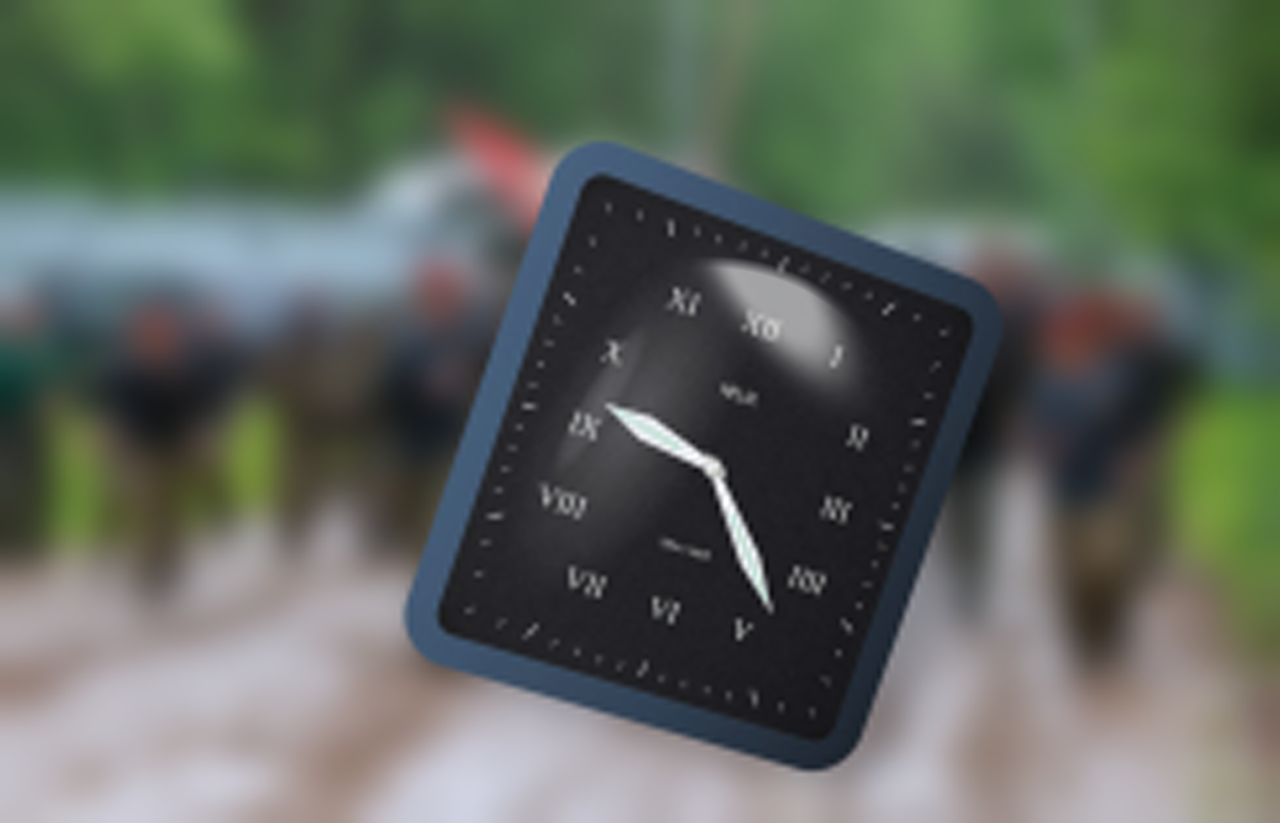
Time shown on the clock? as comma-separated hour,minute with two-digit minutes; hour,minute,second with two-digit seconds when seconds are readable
9,23
